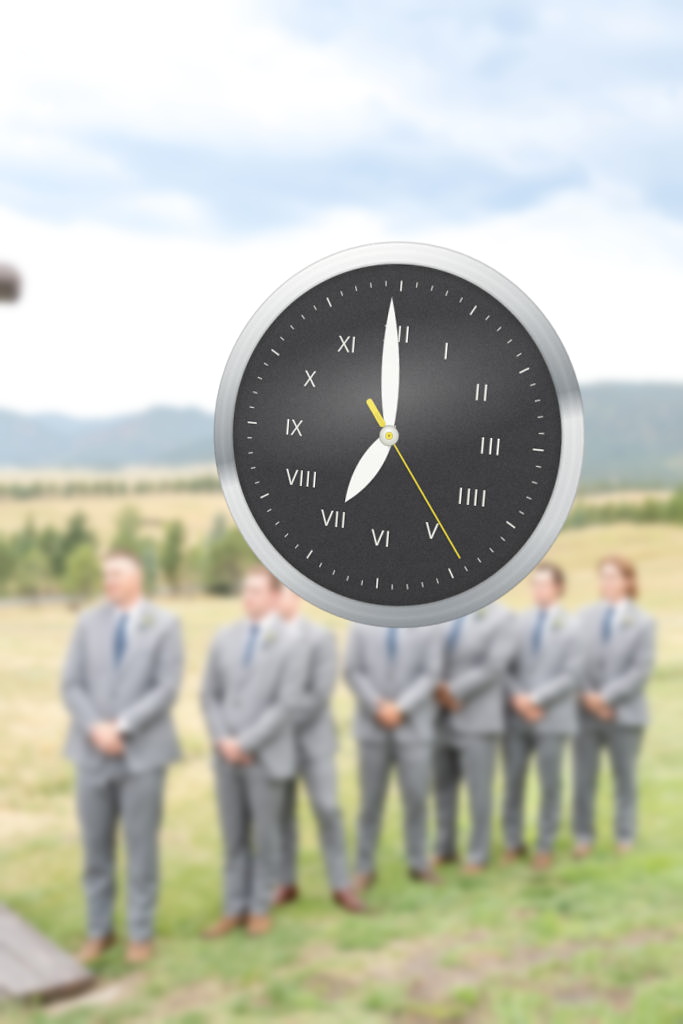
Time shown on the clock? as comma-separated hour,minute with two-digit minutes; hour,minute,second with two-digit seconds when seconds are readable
6,59,24
